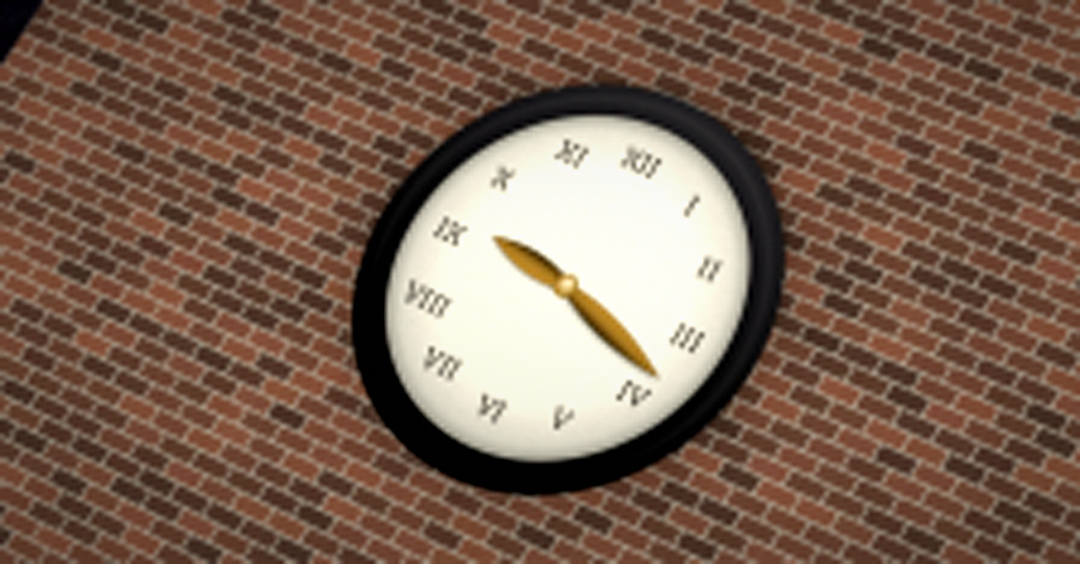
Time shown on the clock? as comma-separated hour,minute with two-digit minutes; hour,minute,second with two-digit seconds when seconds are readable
9,18
